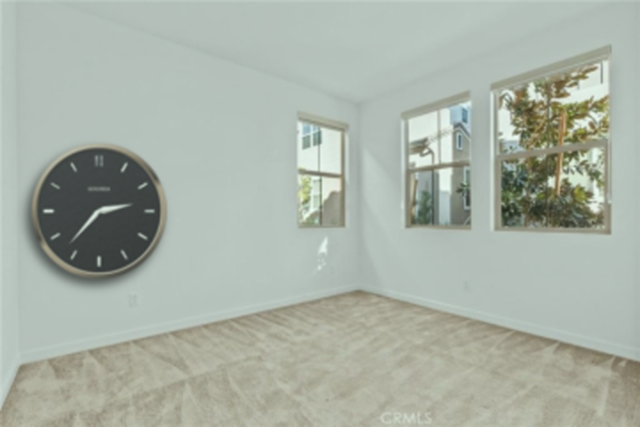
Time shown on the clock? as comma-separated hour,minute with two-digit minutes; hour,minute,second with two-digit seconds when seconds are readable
2,37
